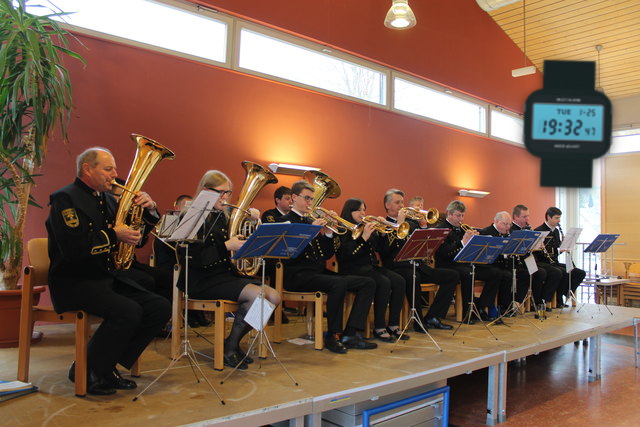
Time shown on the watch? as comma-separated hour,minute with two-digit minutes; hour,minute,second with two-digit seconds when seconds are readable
19,32
